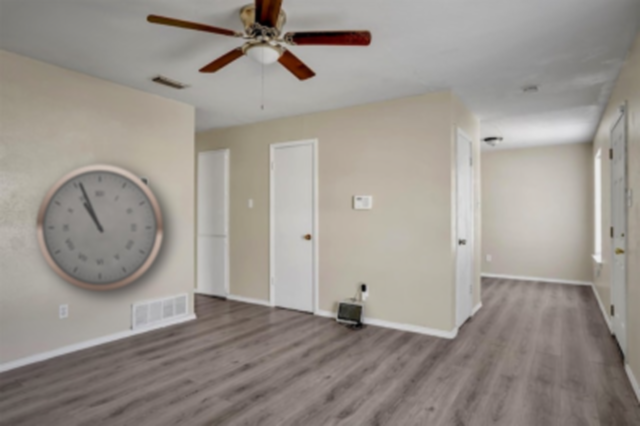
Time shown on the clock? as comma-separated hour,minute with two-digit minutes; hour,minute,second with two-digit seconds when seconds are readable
10,56
